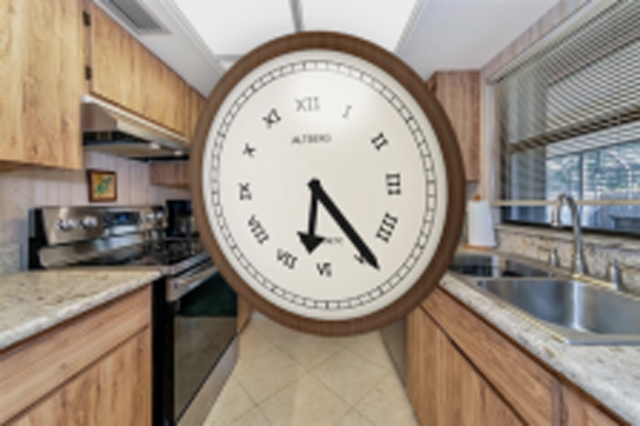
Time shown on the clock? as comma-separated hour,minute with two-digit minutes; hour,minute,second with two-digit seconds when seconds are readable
6,24
